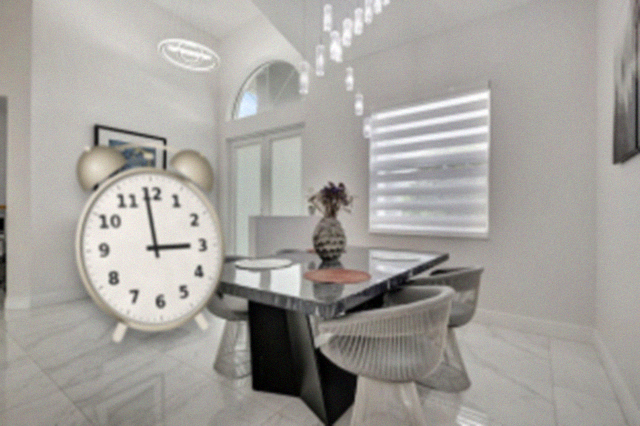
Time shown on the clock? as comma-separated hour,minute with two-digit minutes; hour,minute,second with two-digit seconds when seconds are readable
2,59
